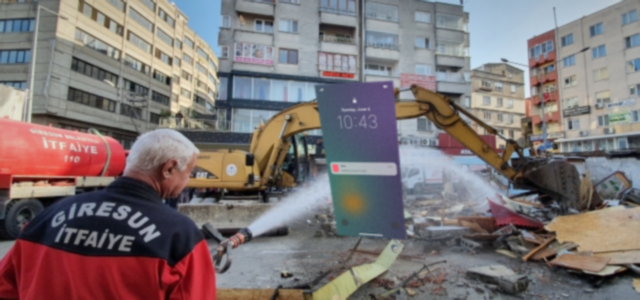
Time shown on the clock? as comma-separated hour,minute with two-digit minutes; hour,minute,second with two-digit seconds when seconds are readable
10,43
